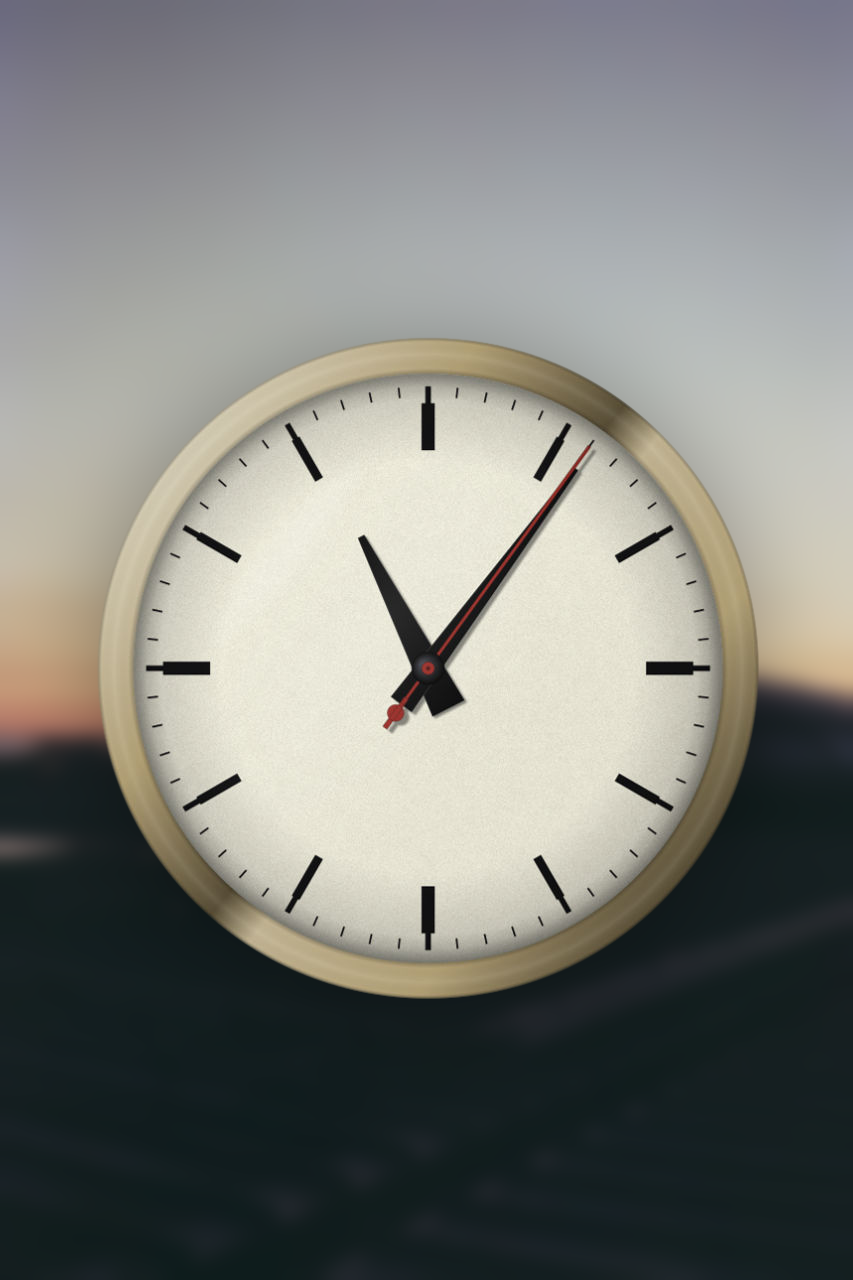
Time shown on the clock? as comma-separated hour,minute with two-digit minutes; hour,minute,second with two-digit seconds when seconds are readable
11,06,06
